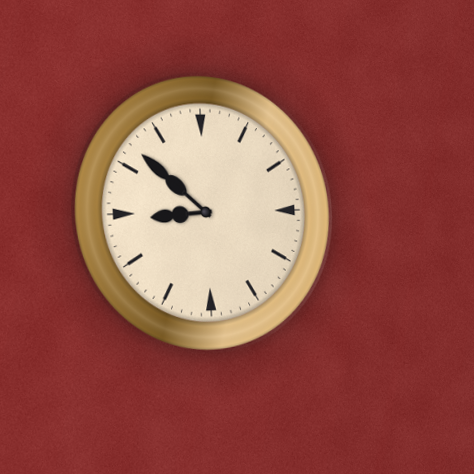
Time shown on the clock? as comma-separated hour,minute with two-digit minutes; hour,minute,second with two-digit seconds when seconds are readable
8,52
